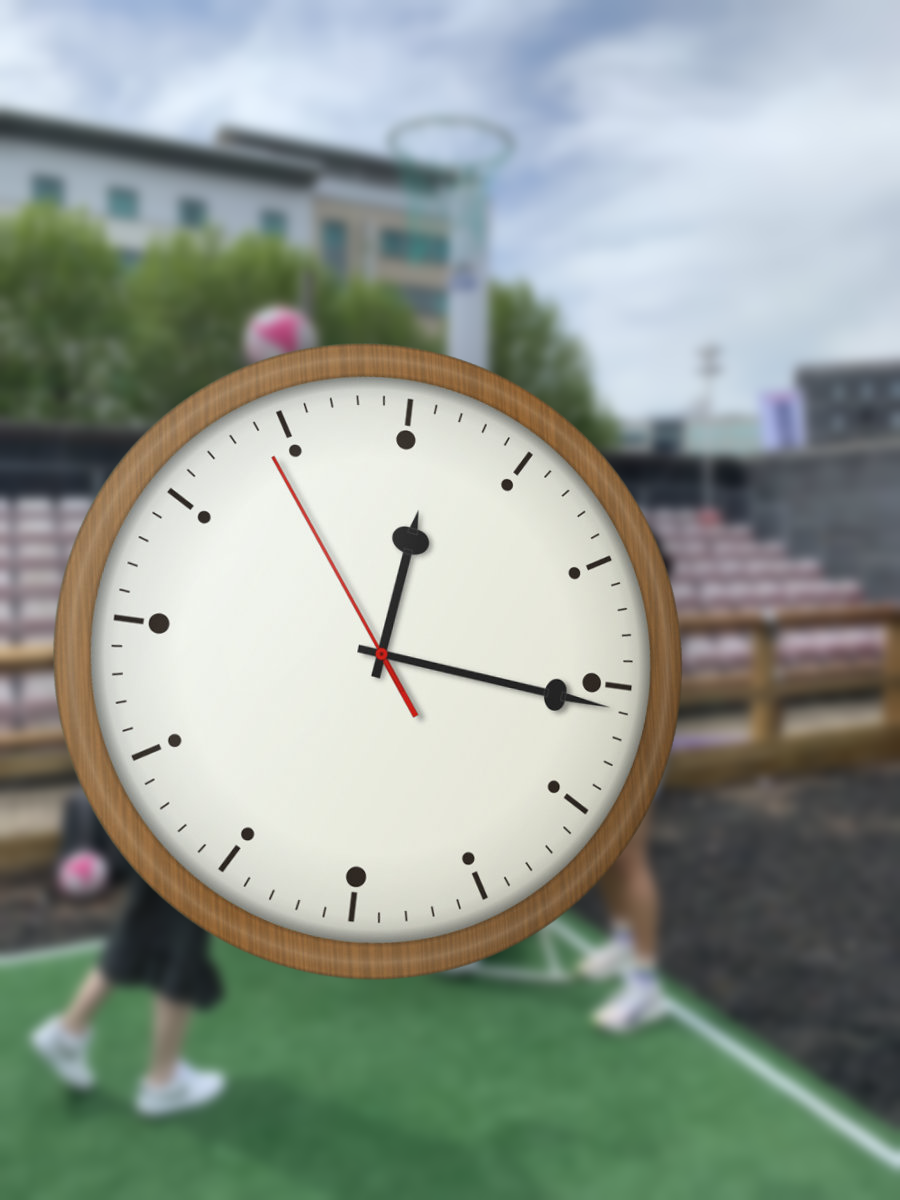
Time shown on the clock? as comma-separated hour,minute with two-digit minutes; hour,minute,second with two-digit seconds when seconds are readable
12,15,54
